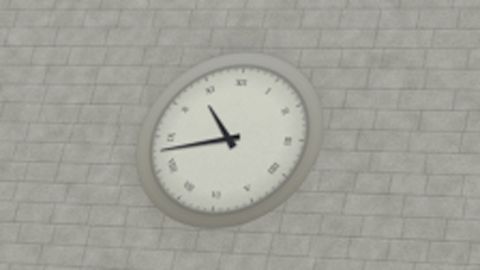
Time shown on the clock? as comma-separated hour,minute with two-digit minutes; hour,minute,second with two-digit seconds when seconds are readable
10,43
